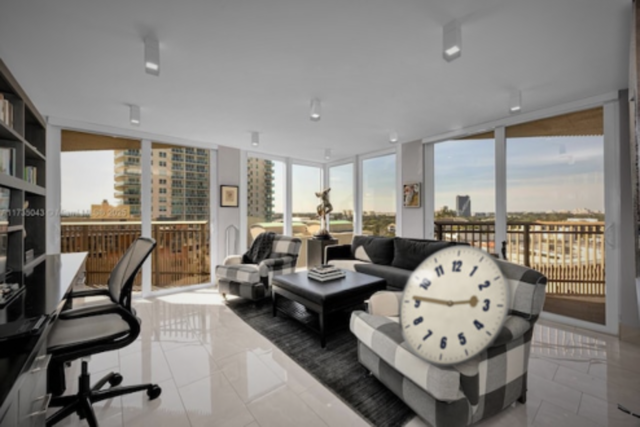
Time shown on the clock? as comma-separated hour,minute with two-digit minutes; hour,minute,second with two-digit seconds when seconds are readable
2,46
